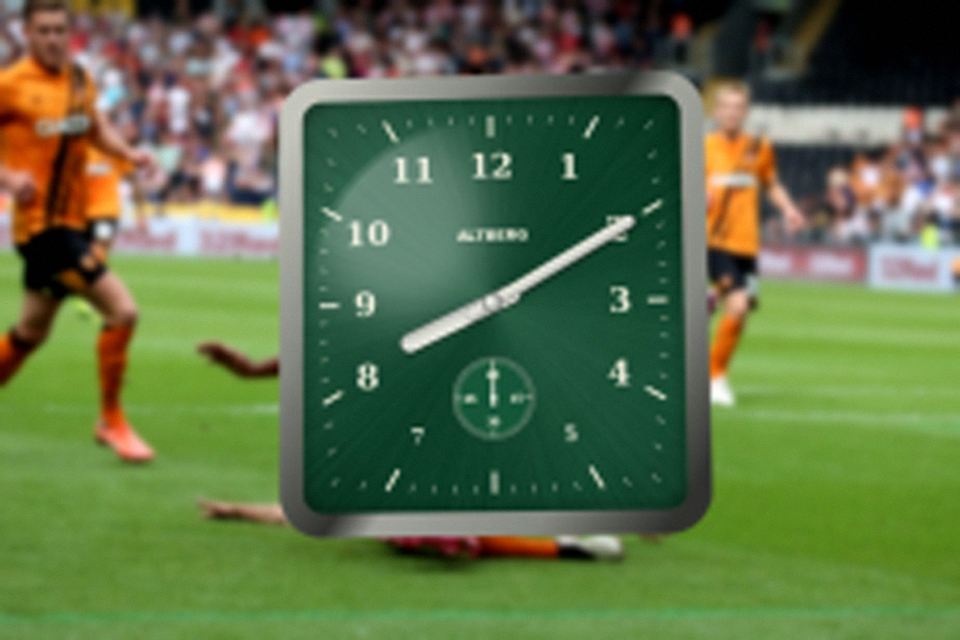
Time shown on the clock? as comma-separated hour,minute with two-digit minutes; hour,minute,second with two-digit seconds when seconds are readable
8,10
